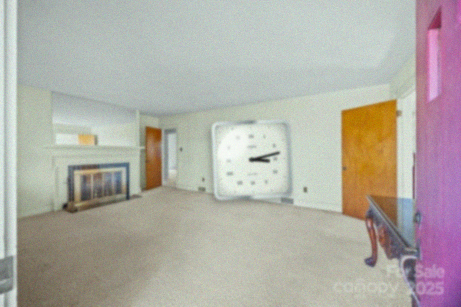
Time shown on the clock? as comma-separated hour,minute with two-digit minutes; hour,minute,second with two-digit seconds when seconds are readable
3,13
